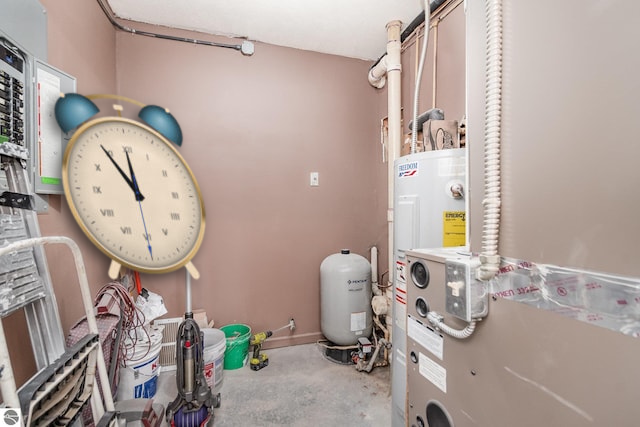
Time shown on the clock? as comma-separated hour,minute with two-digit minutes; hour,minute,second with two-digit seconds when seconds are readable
11,54,30
